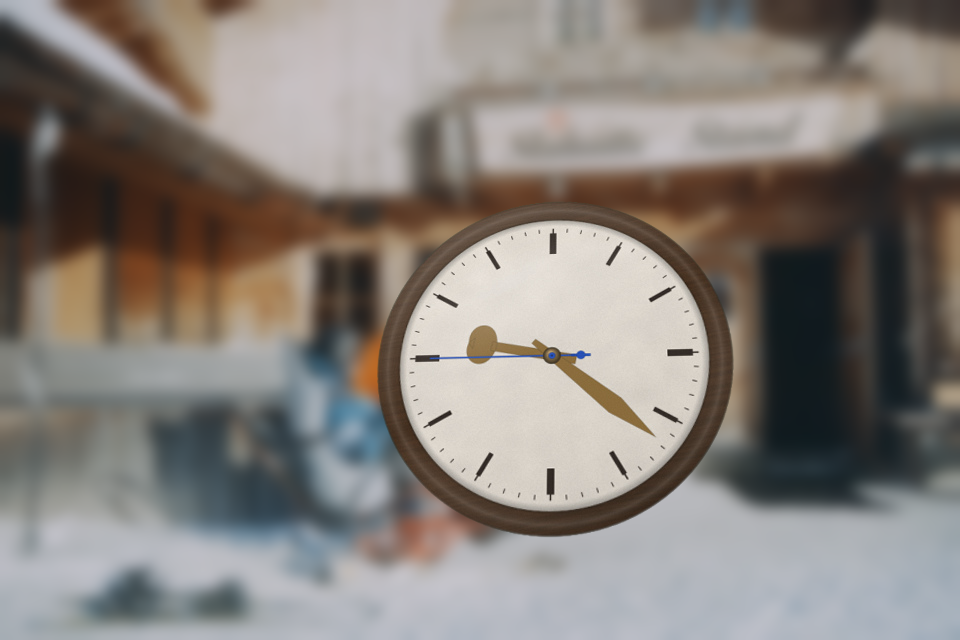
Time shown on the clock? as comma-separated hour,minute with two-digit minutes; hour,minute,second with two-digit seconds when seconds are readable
9,21,45
